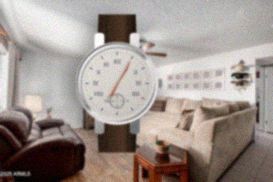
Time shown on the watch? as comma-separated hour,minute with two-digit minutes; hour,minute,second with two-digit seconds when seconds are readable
7,05
